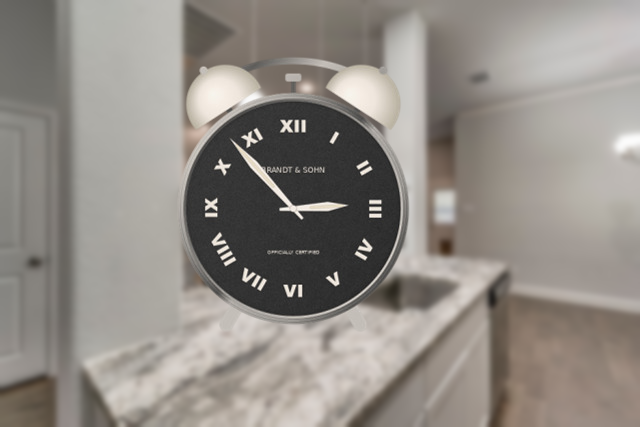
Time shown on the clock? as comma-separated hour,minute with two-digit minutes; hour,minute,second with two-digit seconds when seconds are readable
2,53
